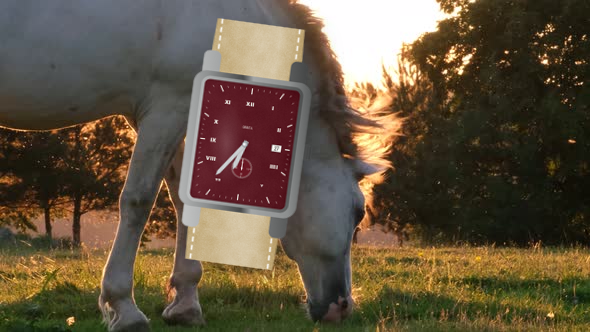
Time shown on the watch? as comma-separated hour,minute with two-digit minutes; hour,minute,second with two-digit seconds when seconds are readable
6,36
